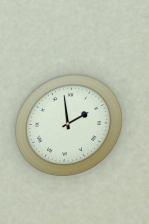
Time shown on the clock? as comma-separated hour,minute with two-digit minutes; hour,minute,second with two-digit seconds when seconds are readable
1,58
